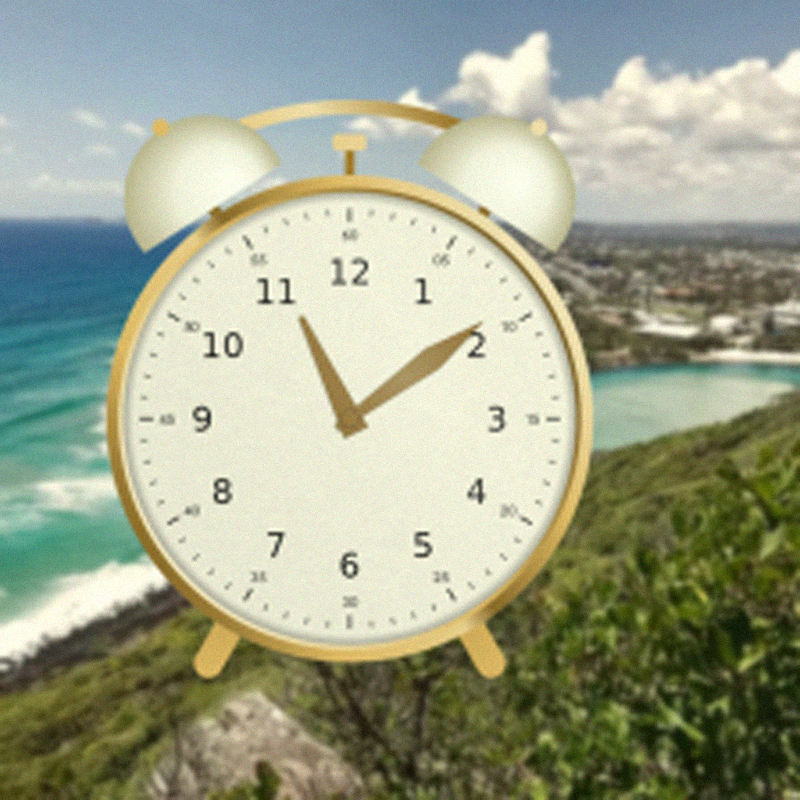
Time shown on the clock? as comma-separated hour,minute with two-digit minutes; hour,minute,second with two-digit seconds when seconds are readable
11,09
